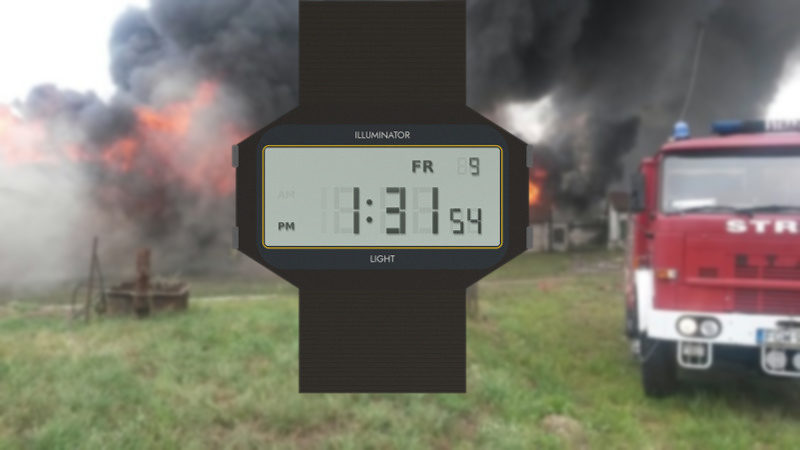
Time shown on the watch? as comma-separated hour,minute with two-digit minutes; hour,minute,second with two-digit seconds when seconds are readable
1,31,54
